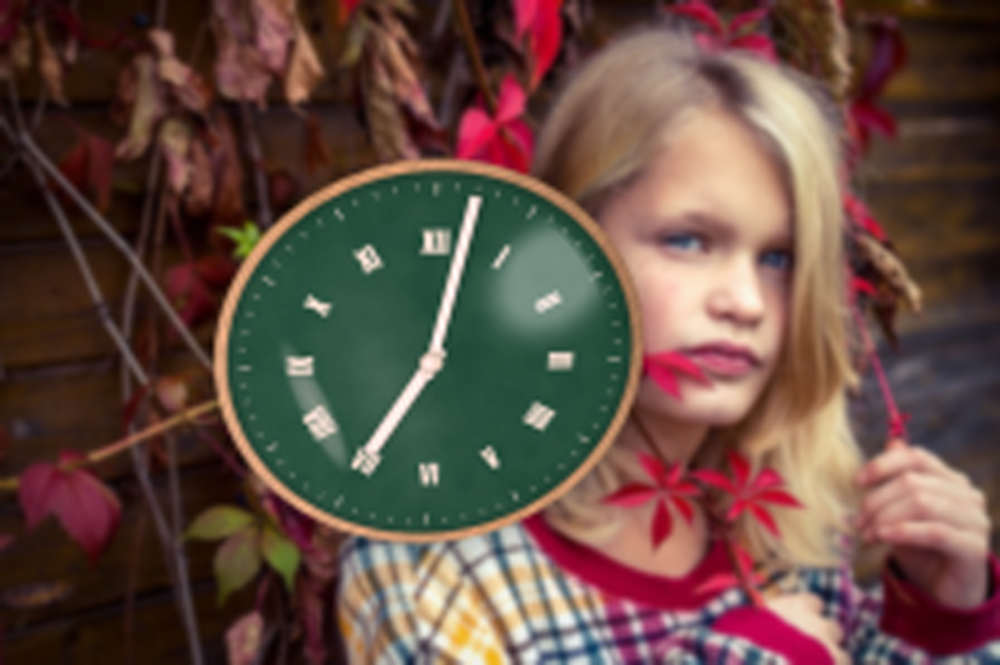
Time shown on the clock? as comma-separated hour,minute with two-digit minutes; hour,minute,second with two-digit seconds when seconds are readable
7,02
